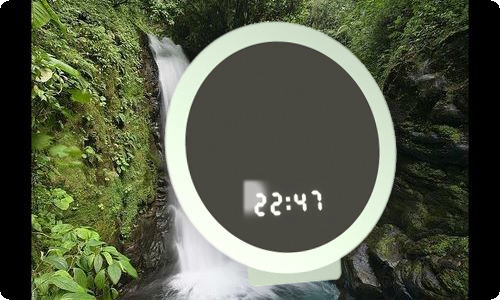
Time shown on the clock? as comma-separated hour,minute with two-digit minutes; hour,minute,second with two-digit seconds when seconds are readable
22,47
